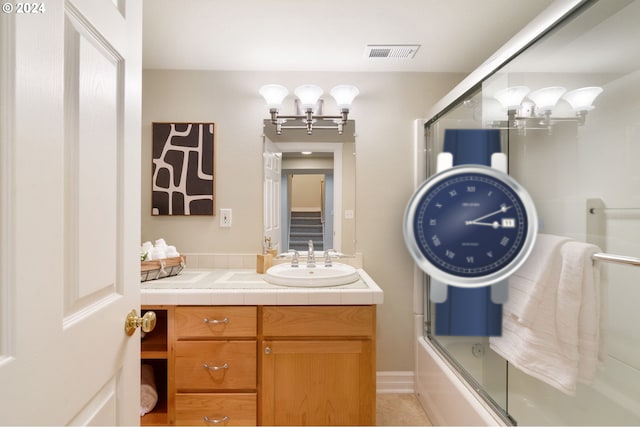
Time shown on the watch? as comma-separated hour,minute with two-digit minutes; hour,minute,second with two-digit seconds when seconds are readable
3,11
